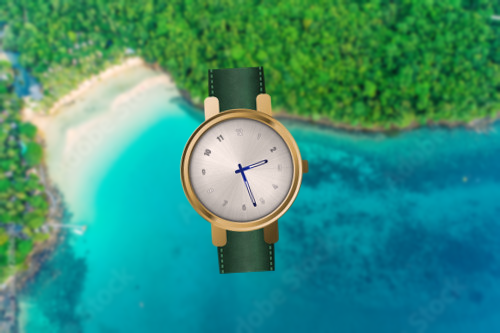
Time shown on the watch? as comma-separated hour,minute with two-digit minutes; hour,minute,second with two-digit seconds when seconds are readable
2,27
